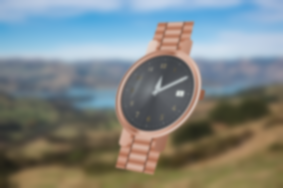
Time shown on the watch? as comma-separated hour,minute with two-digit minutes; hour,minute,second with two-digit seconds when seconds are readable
12,10
